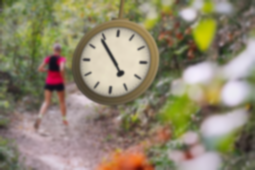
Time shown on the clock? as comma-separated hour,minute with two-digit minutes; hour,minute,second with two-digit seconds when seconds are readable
4,54
